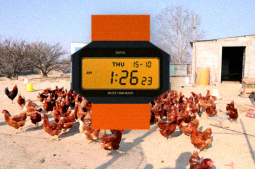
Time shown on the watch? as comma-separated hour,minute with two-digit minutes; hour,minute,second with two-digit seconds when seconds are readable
1,26,23
